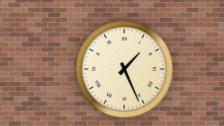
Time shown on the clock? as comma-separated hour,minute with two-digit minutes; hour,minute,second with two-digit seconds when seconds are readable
1,26
